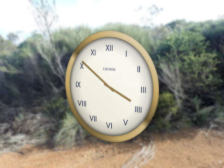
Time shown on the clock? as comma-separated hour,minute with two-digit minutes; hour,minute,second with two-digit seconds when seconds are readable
3,51
